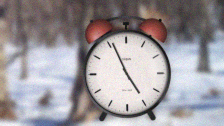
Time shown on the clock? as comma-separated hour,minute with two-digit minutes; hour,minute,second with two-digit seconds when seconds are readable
4,56
